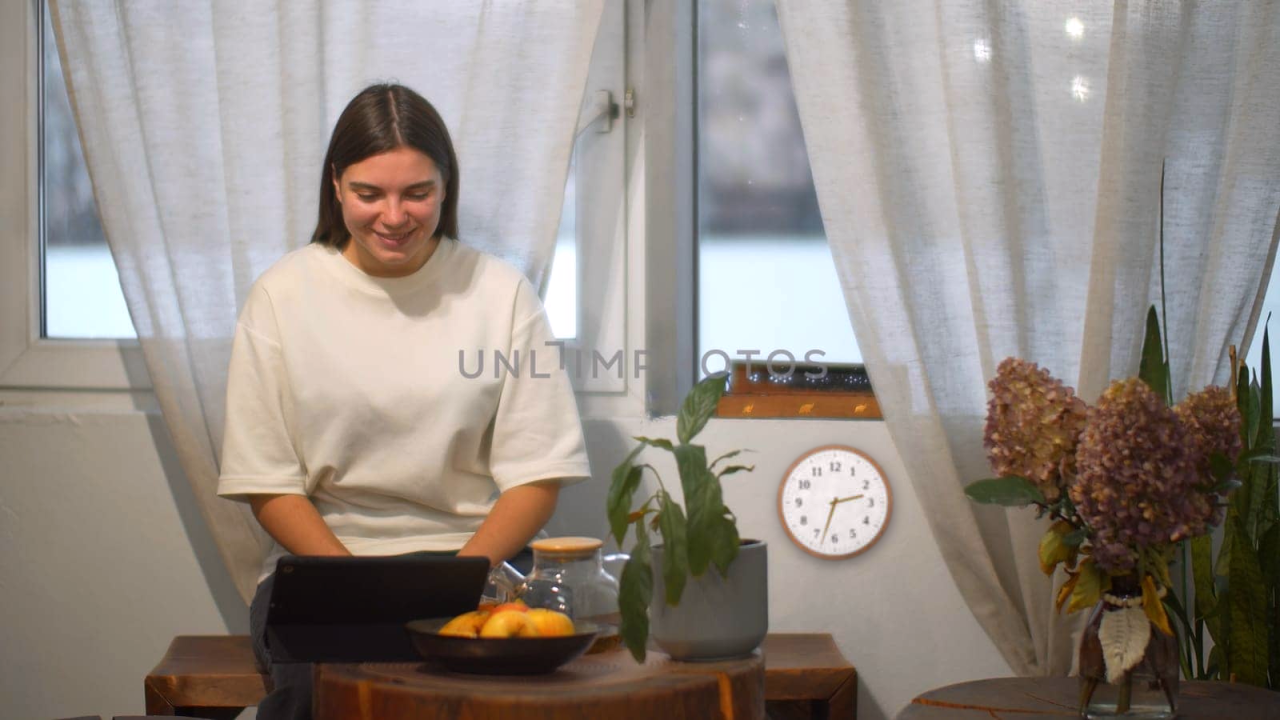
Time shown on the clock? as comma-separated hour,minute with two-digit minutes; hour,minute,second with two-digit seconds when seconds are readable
2,33
